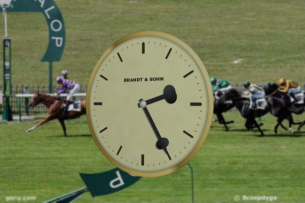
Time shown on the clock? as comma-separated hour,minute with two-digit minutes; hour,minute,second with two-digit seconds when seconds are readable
2,25
